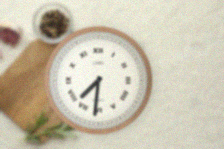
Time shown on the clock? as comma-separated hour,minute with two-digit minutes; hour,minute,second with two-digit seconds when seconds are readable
7,31
